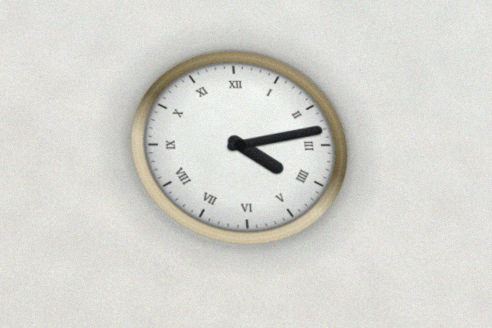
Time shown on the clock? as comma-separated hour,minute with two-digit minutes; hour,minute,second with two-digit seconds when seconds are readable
4,13
